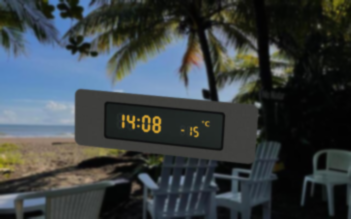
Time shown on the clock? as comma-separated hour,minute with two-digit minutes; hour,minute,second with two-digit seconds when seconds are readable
14,08
